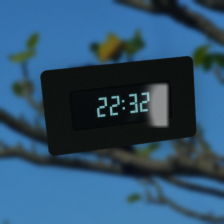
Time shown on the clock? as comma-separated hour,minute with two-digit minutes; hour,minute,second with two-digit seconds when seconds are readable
22,32
